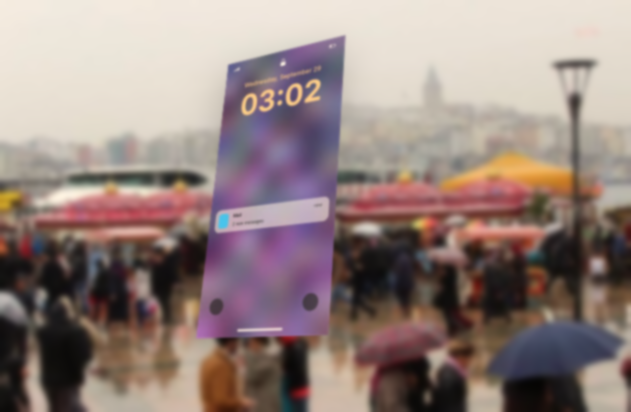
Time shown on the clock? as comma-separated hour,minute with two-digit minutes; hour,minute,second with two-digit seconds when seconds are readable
3,02
